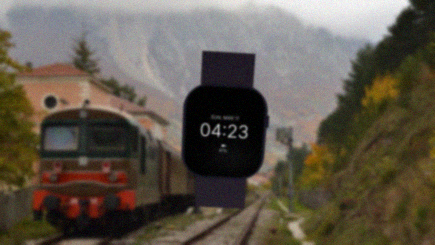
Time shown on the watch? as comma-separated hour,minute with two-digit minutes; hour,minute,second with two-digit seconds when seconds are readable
4,23
